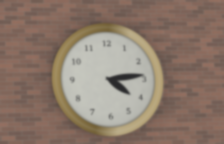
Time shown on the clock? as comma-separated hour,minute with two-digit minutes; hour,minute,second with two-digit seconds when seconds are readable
4,14
